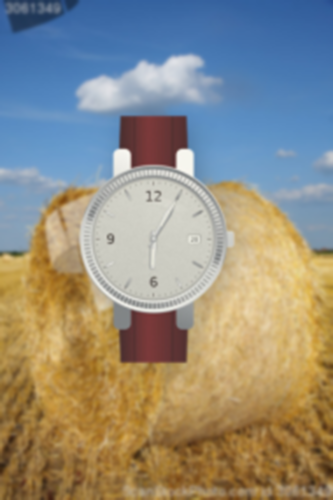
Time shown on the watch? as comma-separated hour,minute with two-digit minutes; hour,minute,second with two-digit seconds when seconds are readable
6,05
